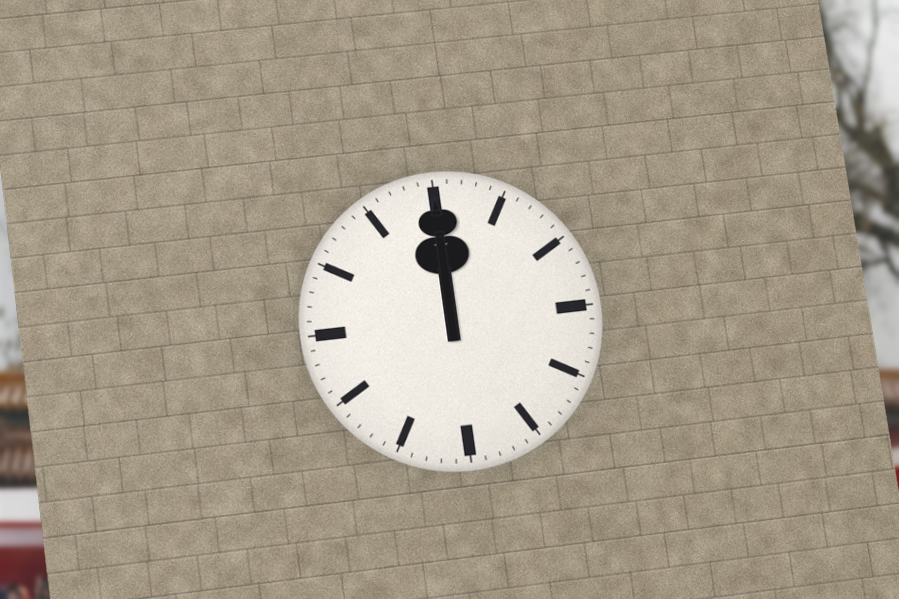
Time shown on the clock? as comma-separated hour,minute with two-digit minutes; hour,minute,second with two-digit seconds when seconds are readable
12,00
